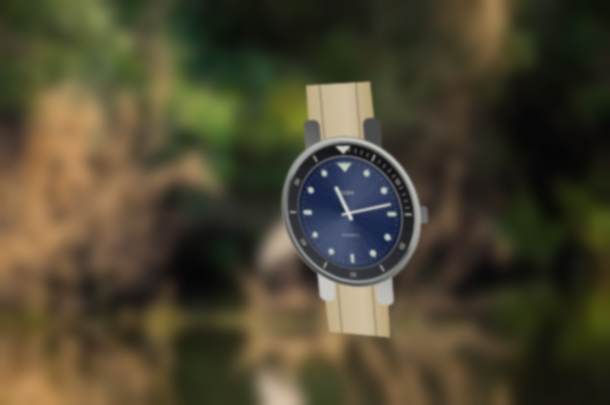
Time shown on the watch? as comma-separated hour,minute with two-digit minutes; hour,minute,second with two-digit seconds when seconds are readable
11,13
